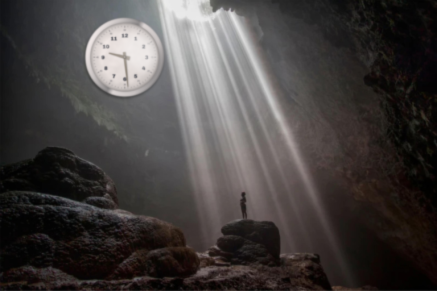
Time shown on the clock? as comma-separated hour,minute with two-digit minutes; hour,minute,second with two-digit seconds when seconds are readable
9,29
